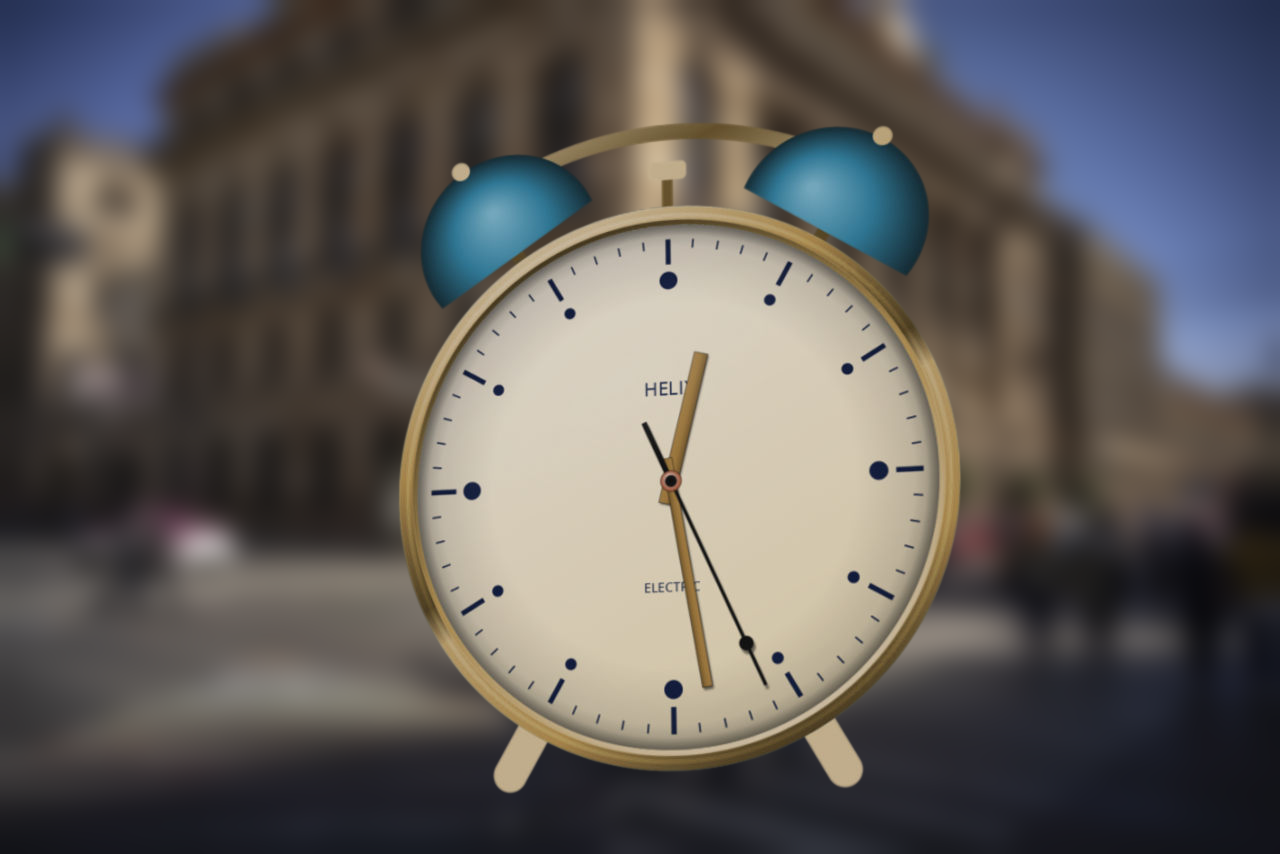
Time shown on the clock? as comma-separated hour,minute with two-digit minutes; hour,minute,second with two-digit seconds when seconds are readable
12,28,26
